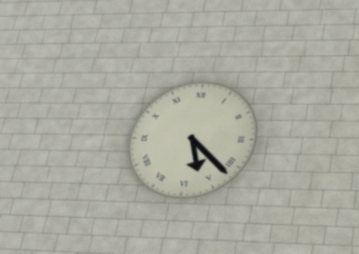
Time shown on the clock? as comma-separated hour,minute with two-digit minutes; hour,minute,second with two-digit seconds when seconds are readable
5,22
